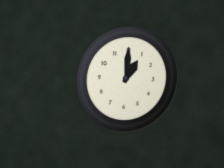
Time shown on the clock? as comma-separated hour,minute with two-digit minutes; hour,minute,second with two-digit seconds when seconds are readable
1,00
